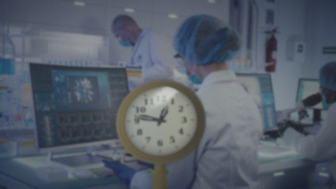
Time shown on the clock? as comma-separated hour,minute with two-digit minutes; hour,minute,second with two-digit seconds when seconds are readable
12,47
